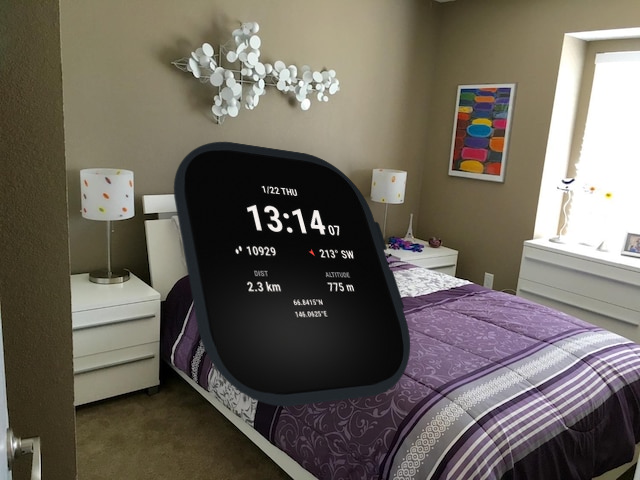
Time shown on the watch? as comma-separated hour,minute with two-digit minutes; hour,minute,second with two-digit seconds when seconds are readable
13,14,07
